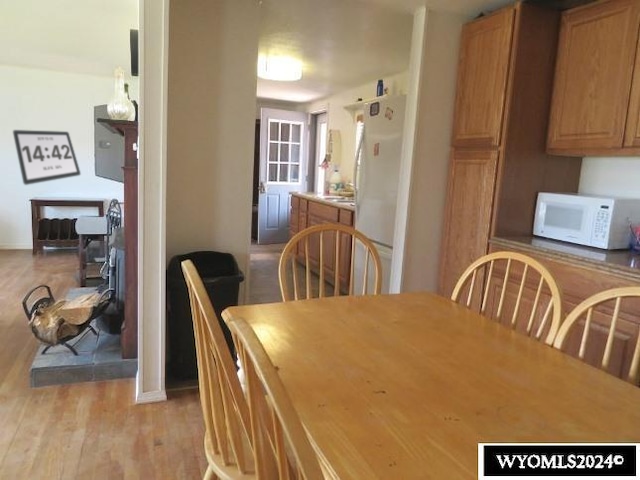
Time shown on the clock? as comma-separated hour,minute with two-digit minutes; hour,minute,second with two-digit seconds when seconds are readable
14,42
